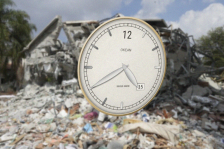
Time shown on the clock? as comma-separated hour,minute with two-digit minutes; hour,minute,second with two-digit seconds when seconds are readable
4,40
